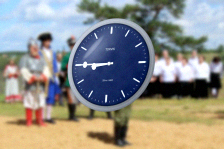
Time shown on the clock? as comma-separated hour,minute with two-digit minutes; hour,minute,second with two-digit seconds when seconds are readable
8,45
